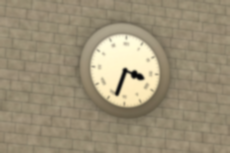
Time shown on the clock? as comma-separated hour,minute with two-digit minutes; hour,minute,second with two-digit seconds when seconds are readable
3,33
